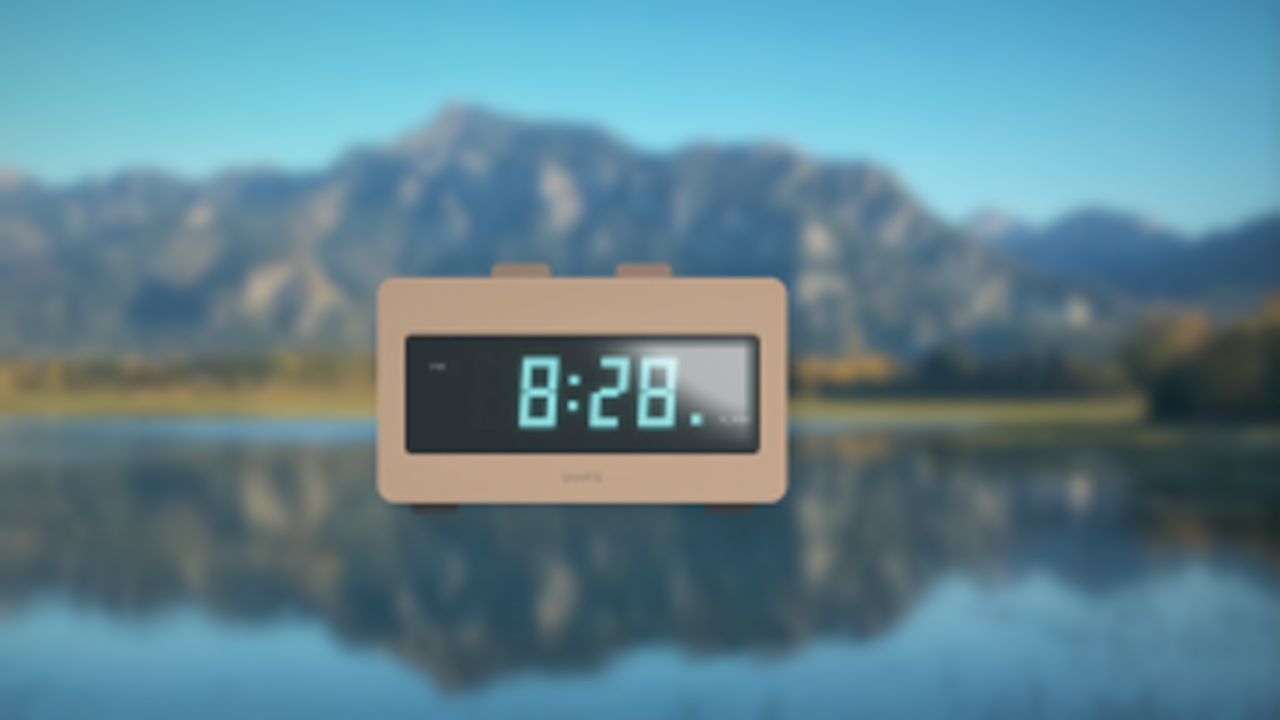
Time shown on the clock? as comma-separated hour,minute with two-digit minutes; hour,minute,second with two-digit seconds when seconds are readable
8,28
